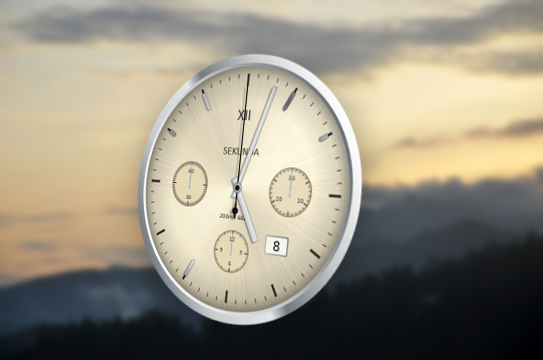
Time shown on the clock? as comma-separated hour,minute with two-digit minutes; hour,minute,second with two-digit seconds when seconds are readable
5,03
